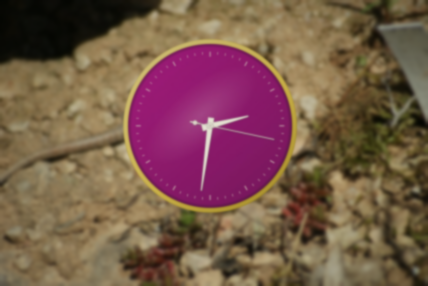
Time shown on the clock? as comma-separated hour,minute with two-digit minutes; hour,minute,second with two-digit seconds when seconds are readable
2,31,17
